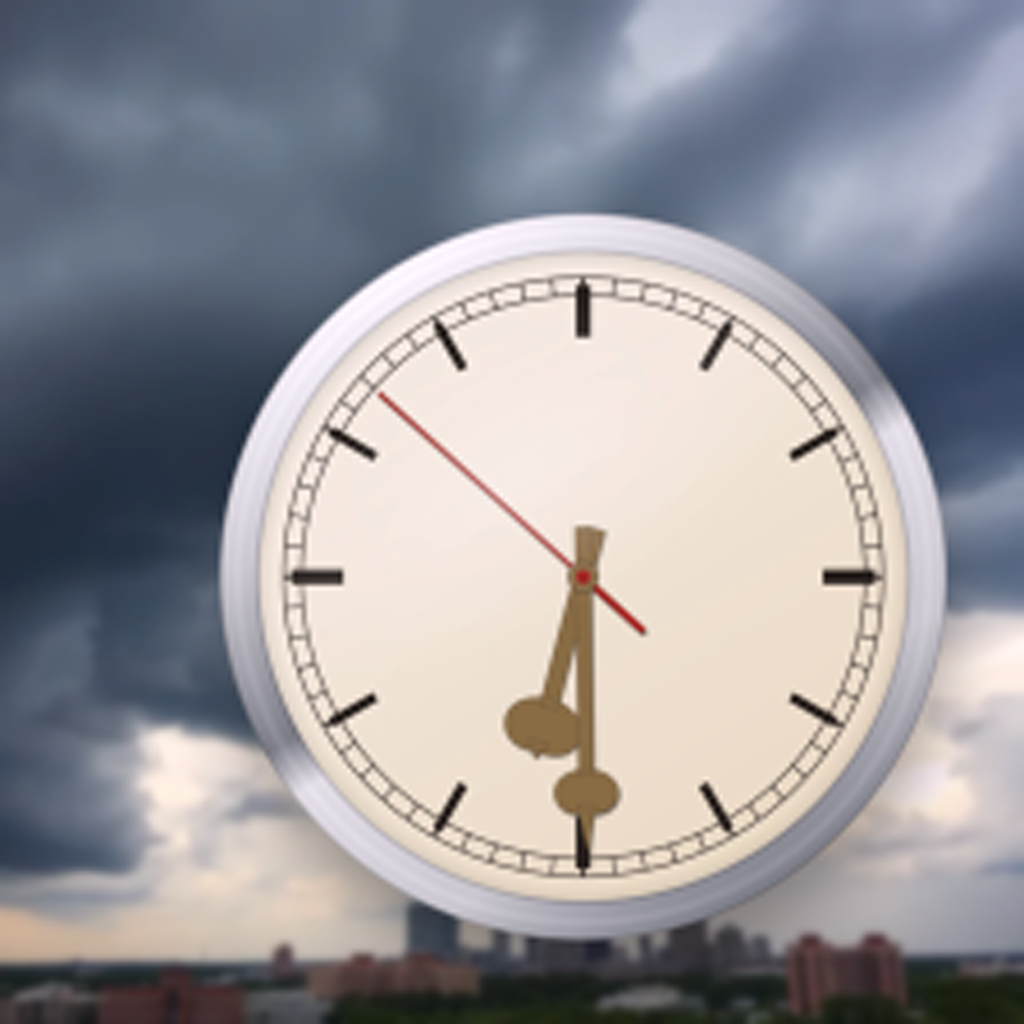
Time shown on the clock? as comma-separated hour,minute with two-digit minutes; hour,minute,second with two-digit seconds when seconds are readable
6,29,52
